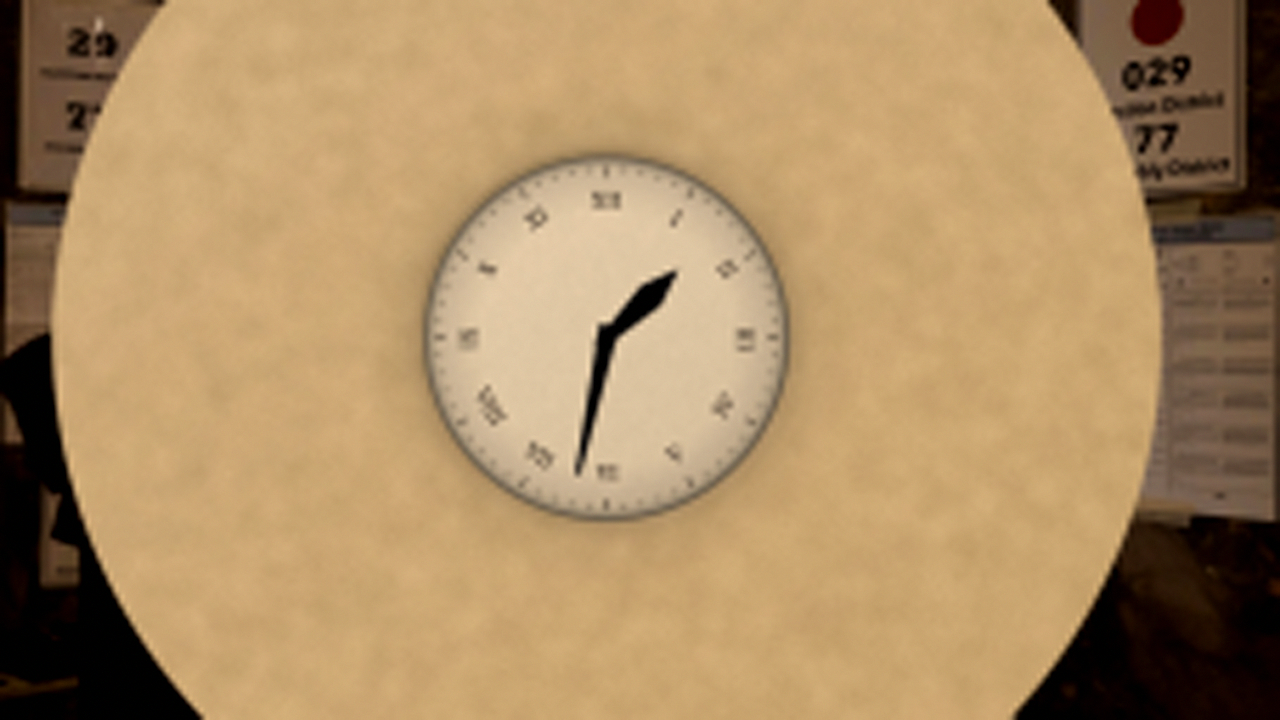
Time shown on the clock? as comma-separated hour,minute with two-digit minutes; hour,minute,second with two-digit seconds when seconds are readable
1,32
